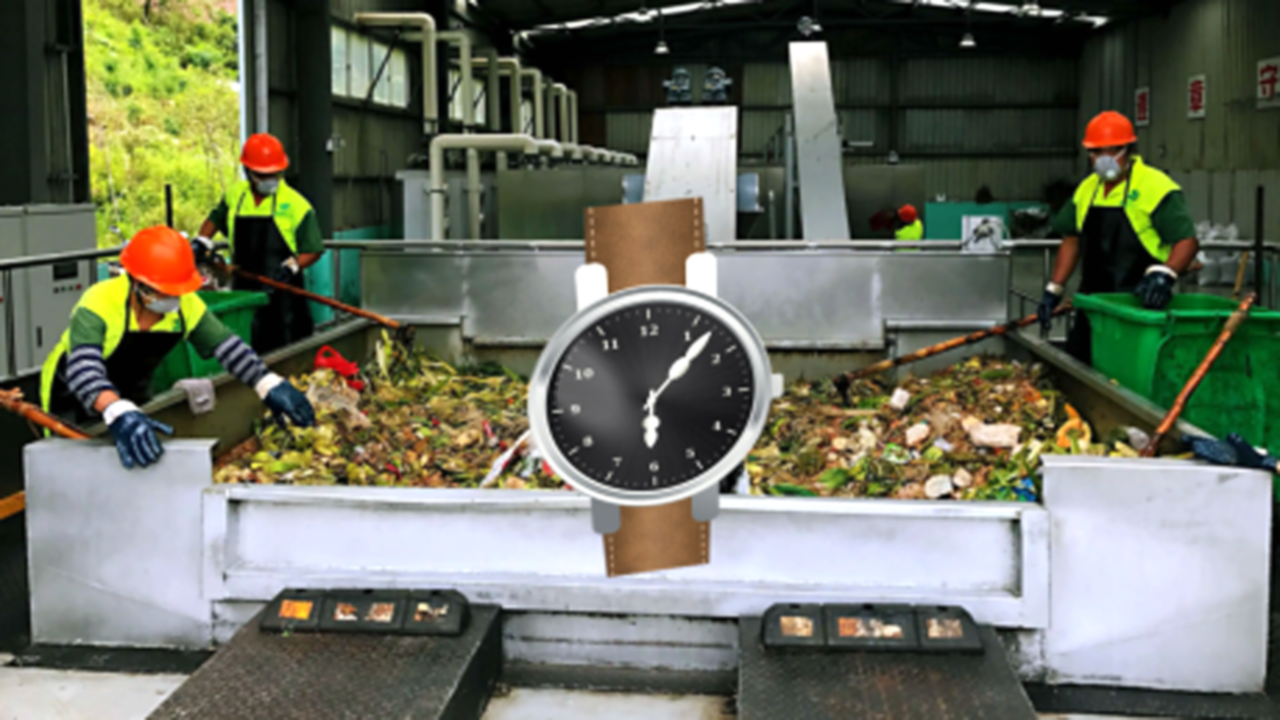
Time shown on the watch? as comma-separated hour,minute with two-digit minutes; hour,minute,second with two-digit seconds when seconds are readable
6,07
